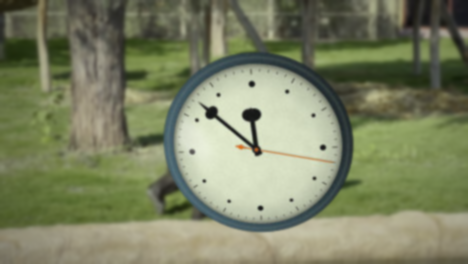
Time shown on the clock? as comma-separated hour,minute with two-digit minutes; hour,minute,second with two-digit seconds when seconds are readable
11,52,17
